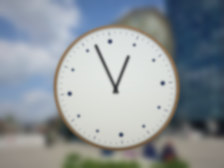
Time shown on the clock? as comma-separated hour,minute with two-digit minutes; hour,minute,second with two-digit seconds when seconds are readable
12,57
